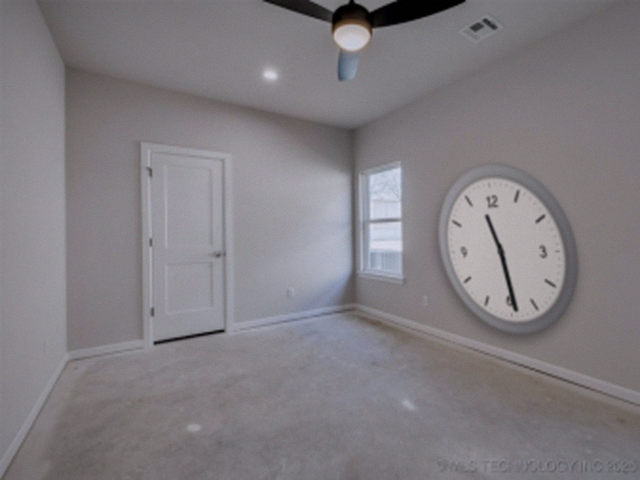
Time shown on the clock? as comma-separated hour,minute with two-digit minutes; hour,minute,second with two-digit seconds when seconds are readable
11,29
